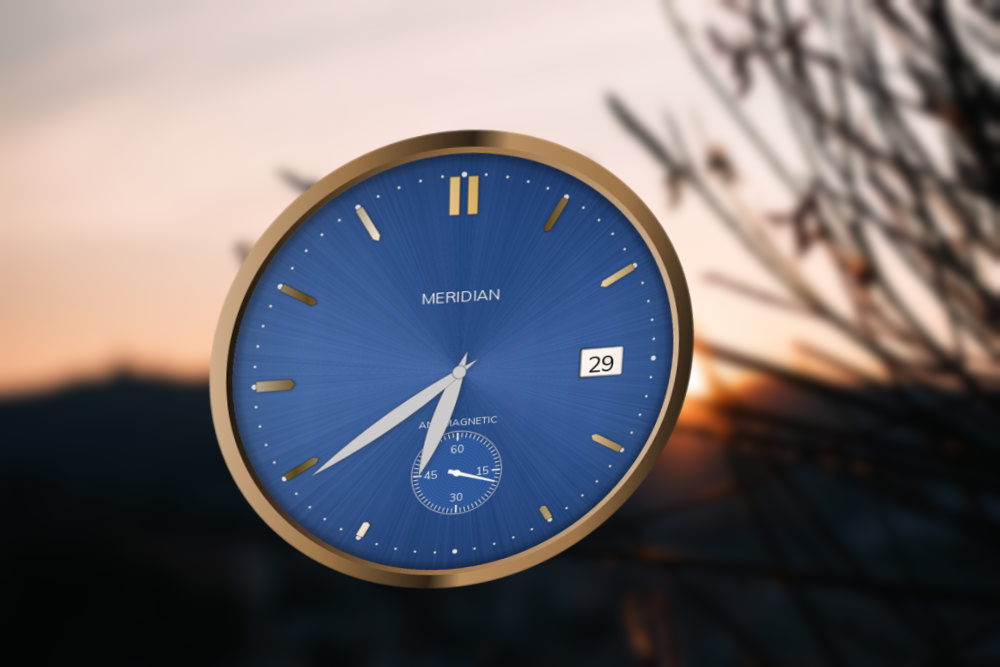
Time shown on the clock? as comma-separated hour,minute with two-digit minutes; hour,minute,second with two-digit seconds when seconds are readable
6,39,18
